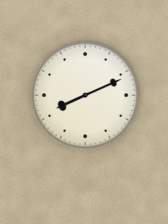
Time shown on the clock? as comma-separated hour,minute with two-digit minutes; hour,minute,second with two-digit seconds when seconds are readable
8,11
